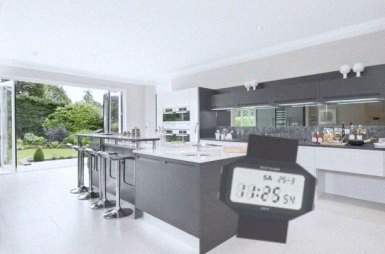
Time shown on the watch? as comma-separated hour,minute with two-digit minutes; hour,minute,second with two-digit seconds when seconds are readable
11,25,54
